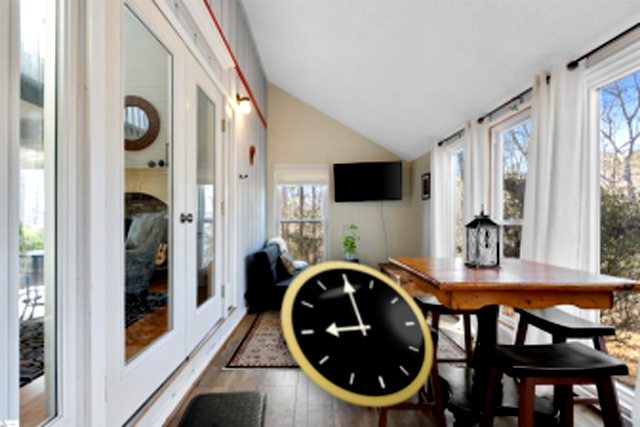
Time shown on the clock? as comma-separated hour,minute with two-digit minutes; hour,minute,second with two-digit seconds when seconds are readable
9,00
